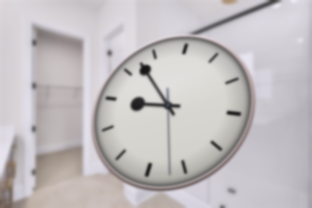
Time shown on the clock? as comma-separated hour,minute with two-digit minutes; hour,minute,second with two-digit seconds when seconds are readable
8,52,27
